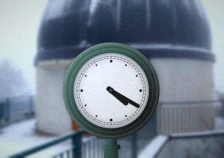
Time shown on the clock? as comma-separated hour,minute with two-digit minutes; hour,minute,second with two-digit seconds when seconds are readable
4,20
